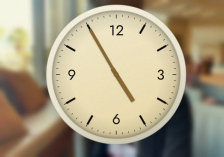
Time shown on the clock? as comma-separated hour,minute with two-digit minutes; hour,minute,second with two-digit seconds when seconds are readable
4,55
